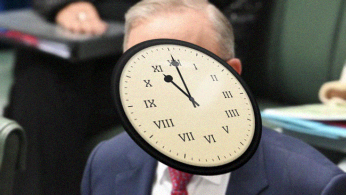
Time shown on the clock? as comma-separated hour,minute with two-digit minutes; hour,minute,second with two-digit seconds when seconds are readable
11,00
